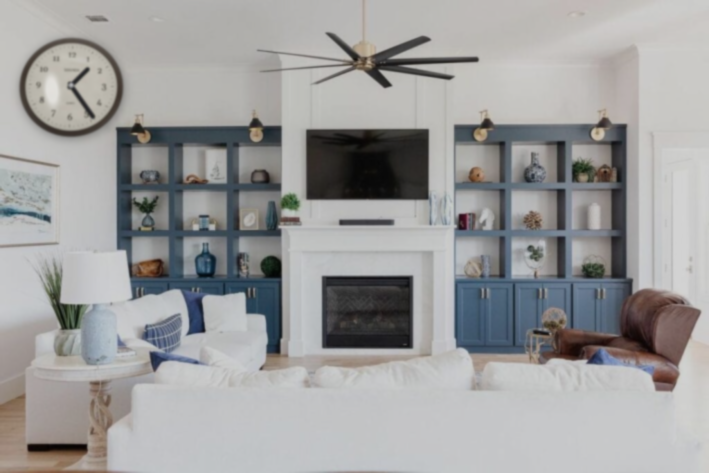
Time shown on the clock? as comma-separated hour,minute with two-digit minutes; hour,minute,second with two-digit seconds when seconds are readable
1,24
